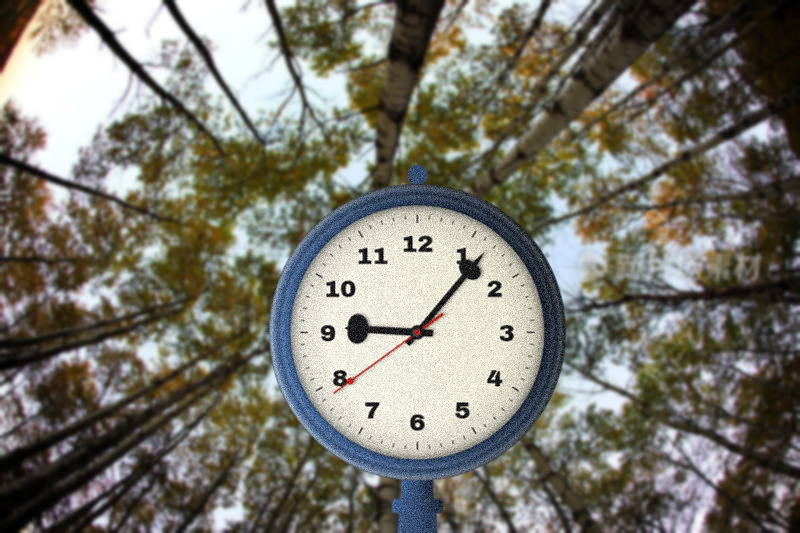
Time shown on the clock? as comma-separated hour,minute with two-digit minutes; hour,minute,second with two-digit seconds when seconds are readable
9,06,39
